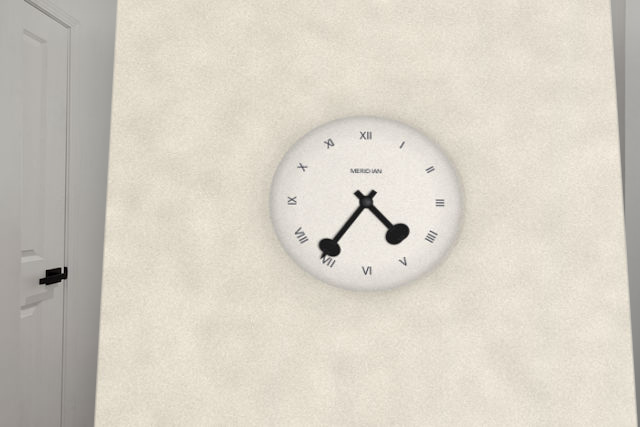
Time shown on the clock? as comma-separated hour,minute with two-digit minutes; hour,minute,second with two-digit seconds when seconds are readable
4,36
